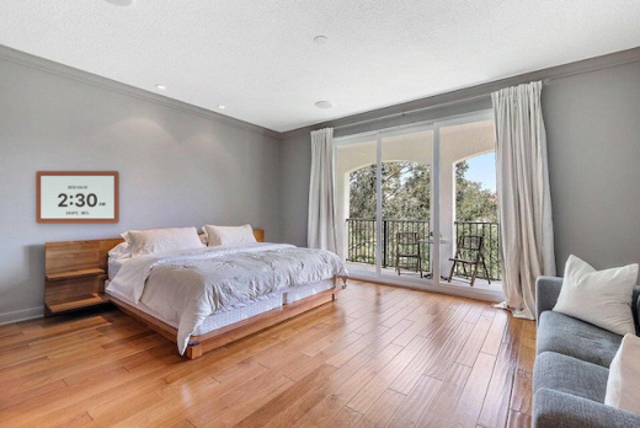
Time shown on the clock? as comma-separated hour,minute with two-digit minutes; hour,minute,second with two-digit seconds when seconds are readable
2,30
